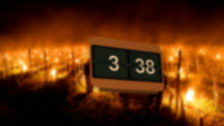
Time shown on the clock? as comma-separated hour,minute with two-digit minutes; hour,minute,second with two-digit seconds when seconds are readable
3,38
